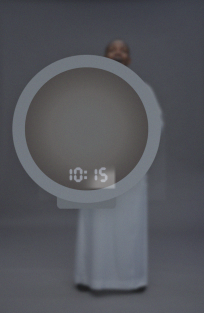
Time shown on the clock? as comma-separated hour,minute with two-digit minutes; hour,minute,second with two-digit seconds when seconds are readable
10,15
